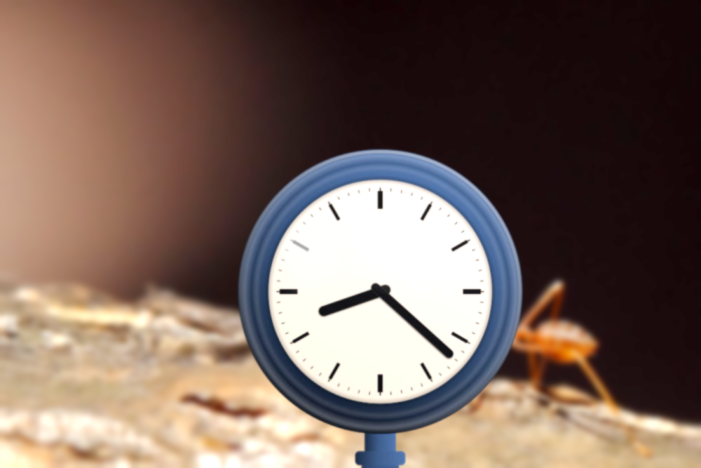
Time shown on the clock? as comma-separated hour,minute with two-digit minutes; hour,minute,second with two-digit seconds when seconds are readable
8,22
